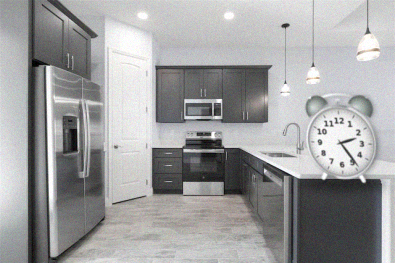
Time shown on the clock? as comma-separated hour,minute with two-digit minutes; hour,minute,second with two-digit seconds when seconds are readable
2,24
